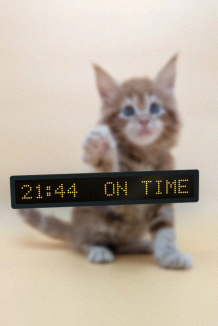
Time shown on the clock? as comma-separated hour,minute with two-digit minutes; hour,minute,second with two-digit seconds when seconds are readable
21,44
